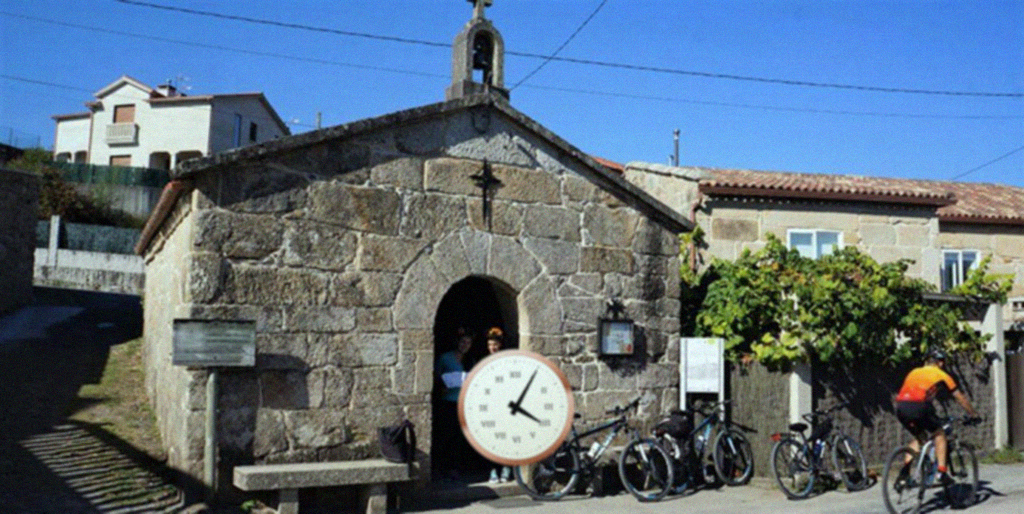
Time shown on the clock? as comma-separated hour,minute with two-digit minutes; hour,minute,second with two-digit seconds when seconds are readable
4,05
